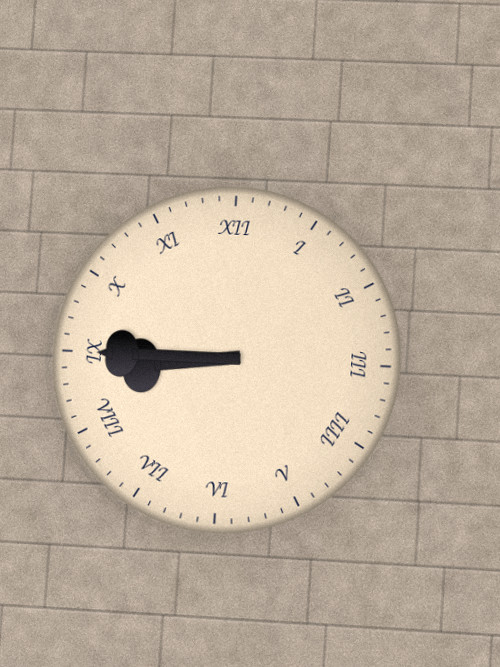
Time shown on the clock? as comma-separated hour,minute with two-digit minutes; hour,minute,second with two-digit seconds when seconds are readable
8,45
